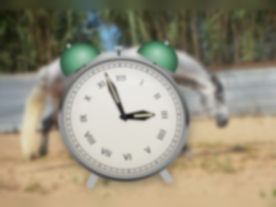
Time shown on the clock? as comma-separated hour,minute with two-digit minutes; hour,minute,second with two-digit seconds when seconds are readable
2,57
